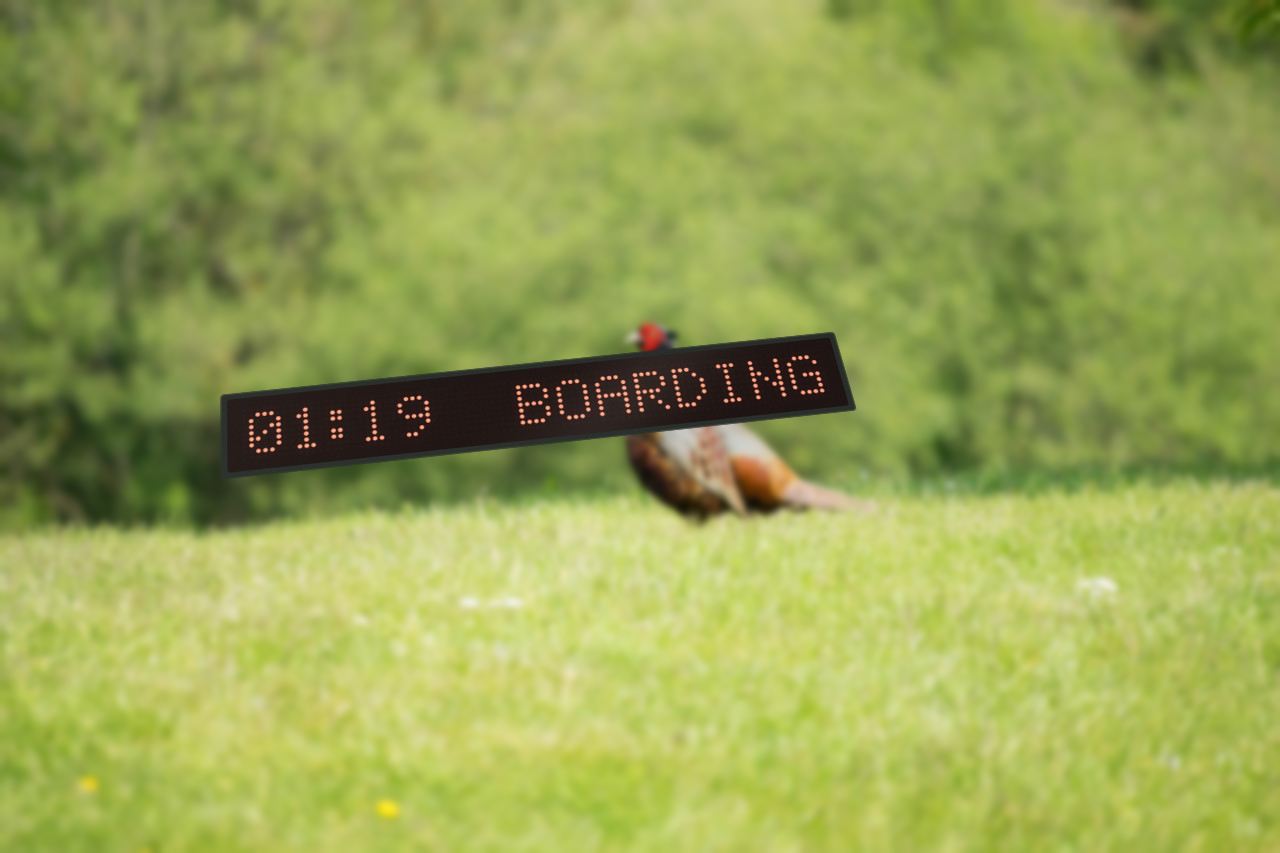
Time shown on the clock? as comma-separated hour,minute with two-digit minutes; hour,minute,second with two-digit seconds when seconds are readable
1,19
